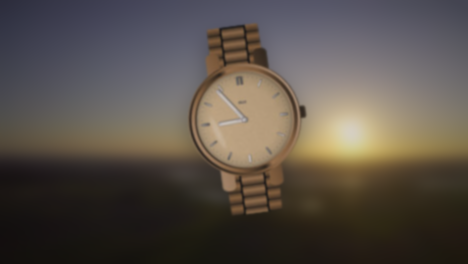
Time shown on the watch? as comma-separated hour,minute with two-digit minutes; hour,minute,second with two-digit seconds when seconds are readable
8,54
